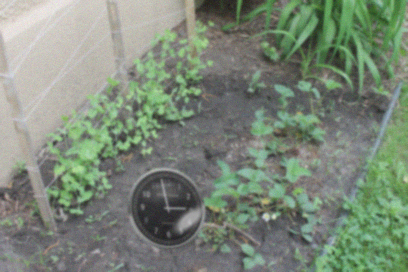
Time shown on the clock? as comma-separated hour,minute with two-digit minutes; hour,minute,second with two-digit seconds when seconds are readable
2,58
